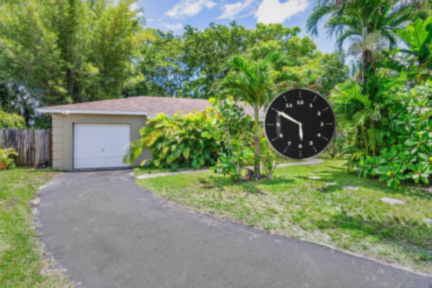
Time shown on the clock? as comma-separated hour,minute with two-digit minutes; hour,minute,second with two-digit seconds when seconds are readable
5,50
